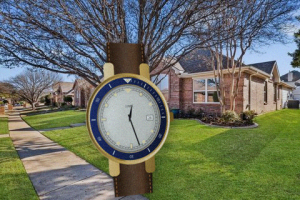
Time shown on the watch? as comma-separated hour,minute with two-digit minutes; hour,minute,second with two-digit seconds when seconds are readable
12,27
